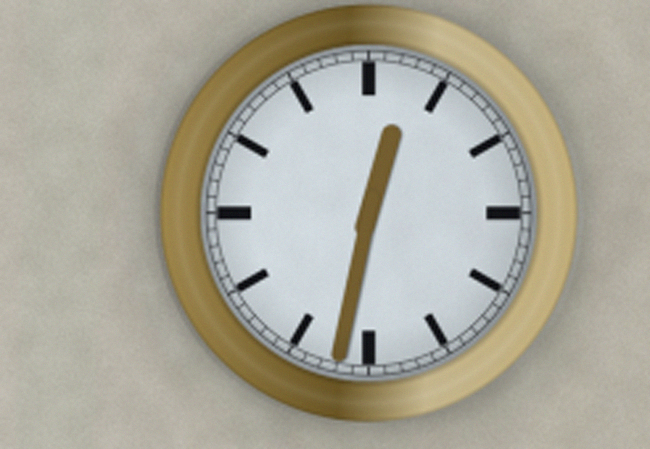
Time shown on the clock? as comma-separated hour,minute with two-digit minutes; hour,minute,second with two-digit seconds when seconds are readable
12,32
